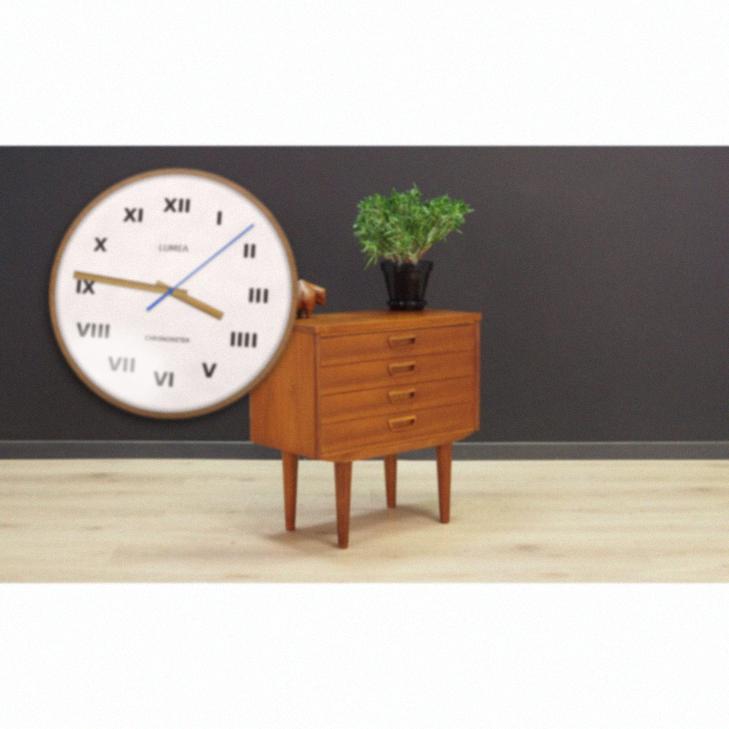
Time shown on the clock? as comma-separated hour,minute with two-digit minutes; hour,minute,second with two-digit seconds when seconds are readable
3,46,08
